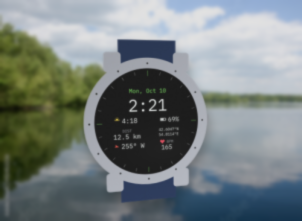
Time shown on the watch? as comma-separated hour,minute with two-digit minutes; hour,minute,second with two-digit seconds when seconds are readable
2,21
